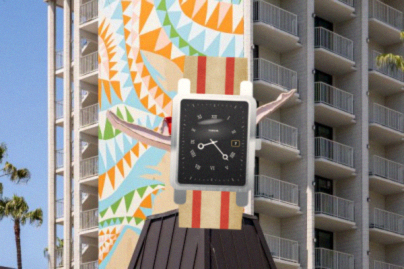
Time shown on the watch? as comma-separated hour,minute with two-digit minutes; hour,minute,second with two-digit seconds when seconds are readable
8,23
